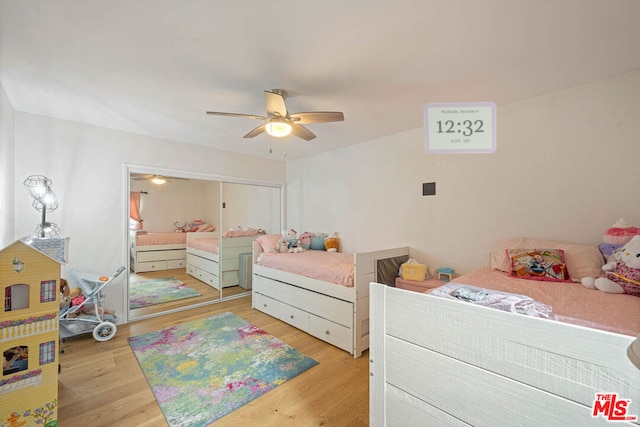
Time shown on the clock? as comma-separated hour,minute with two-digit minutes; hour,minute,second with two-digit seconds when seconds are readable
12,32
